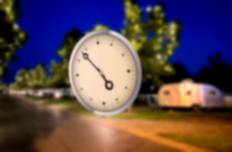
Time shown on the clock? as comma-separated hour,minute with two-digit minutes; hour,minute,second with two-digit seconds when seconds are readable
4,53
